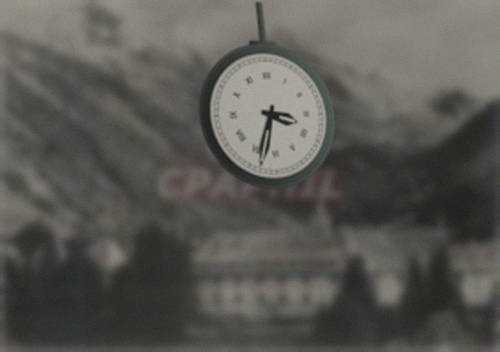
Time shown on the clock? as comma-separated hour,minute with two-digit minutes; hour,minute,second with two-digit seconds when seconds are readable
3,33
